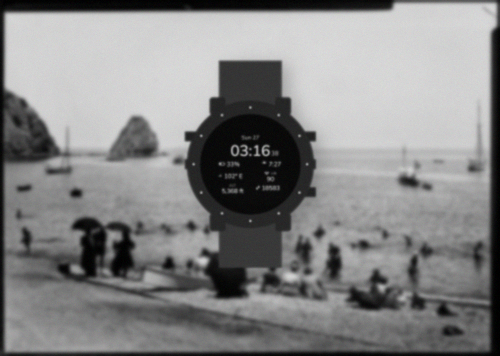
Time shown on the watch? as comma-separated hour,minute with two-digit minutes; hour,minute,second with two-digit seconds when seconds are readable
3,16
